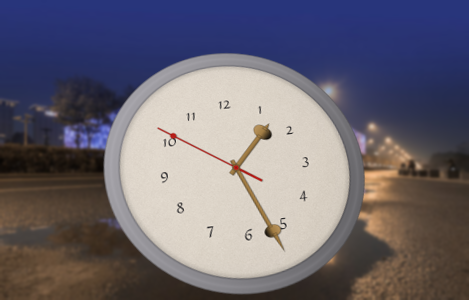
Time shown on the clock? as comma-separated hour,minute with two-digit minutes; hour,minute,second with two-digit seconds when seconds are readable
1,26,51
